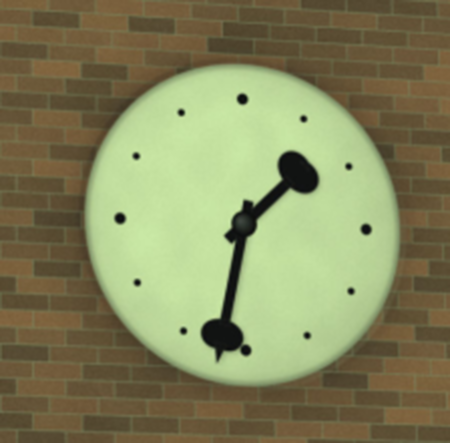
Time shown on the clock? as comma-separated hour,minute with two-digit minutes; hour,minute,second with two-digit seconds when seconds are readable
1,32
